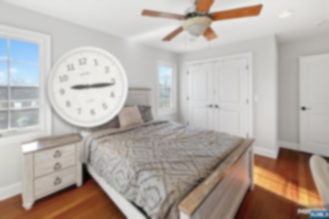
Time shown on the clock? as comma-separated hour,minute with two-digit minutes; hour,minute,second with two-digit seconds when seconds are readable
9,16
